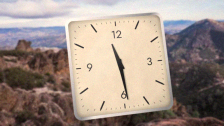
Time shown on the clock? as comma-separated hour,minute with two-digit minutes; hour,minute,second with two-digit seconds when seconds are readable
11,29
